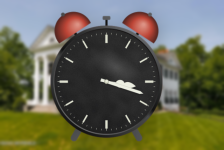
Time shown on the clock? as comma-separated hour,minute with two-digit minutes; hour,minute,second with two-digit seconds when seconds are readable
3,18
